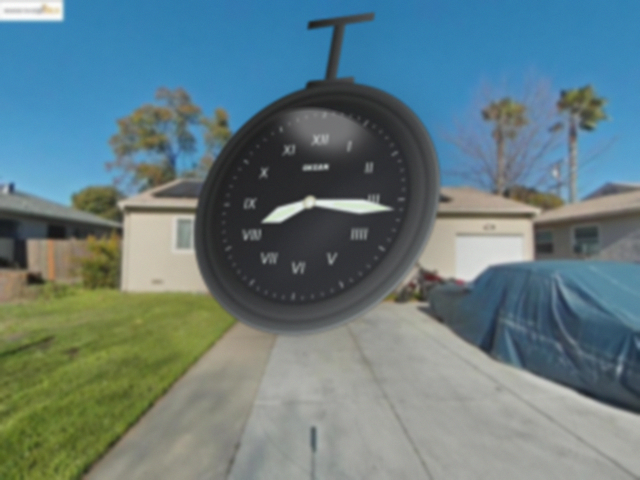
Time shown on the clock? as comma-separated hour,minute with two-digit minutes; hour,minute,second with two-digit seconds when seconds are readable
8,16
